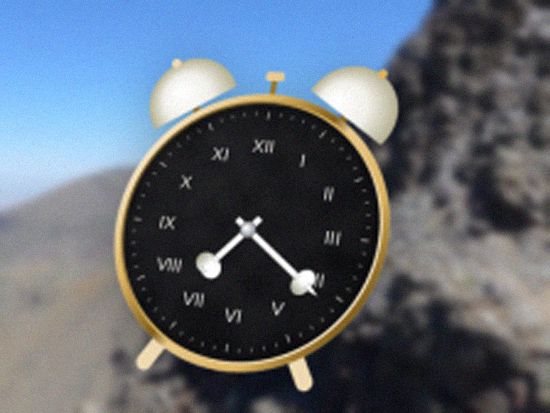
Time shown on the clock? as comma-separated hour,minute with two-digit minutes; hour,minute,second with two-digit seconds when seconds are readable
7,21
